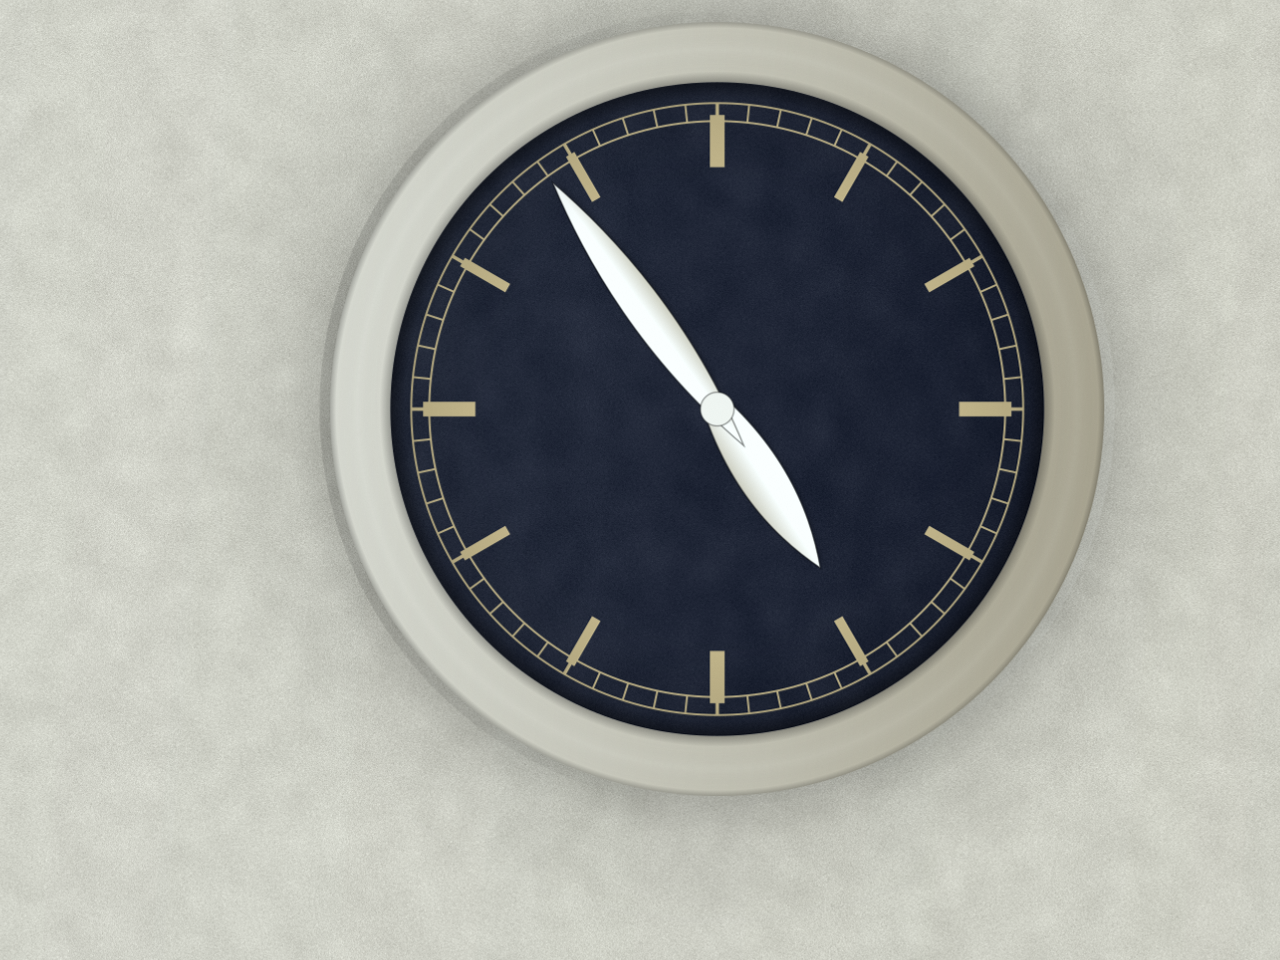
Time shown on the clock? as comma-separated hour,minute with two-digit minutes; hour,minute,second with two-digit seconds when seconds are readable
4,54
